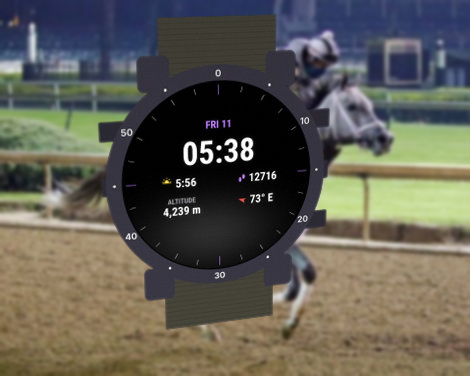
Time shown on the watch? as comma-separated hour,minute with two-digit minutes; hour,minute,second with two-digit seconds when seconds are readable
5,38
